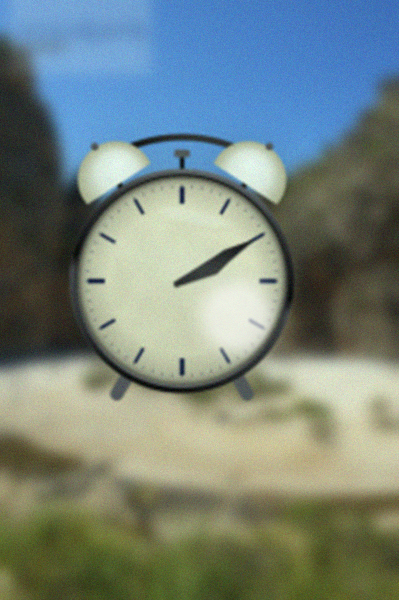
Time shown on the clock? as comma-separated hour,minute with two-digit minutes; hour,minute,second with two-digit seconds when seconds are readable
2,10
